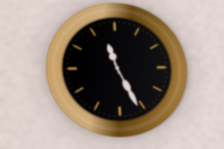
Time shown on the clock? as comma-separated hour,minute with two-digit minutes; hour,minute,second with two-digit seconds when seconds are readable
11,26
